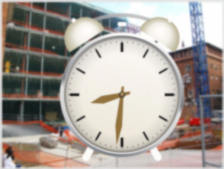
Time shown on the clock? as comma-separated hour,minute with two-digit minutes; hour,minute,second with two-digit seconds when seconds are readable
8,31
